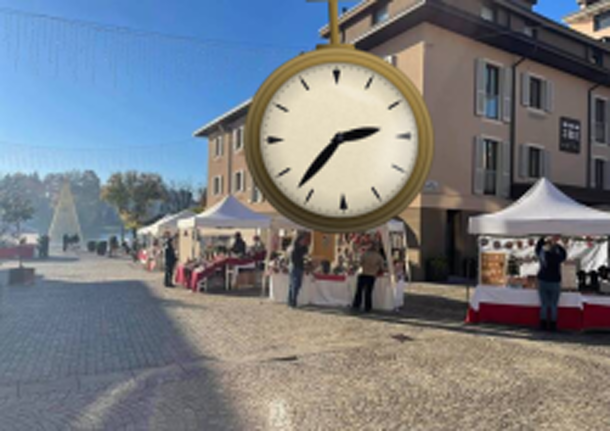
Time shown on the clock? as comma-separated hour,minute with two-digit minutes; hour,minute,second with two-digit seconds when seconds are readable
2,37
